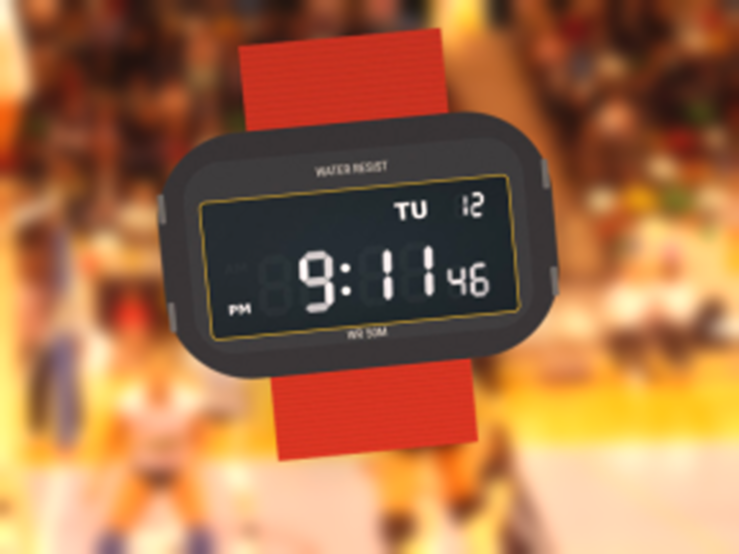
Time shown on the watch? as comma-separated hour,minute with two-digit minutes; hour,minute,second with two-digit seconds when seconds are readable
9,11,46
